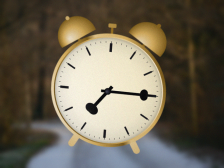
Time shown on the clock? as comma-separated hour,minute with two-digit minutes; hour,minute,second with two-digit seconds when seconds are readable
7,15
